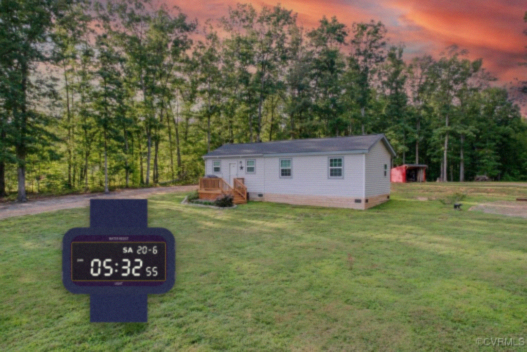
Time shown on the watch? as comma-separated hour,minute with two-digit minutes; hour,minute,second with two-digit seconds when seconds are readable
5,32
